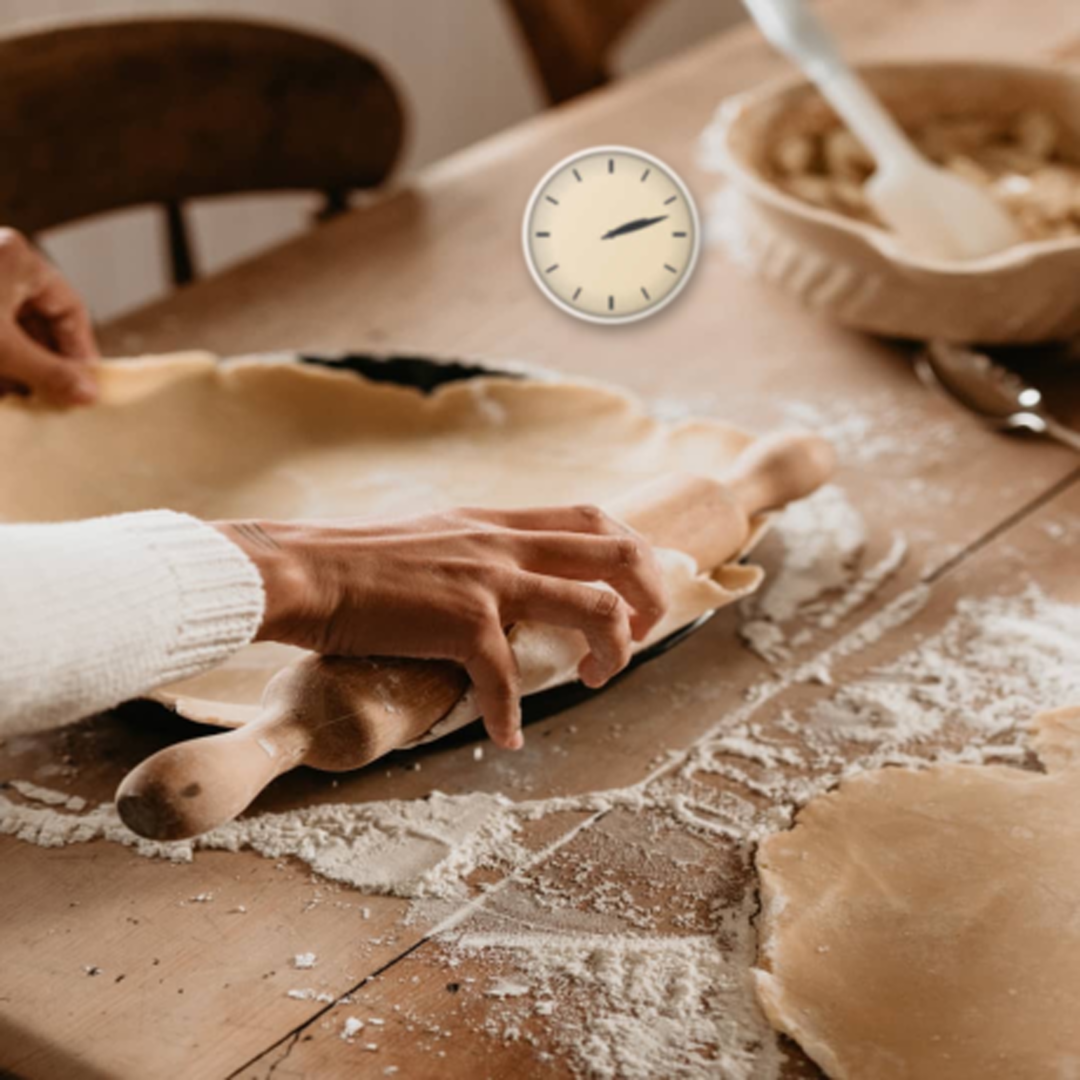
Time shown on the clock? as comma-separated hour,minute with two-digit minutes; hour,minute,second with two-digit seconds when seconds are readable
2,12
